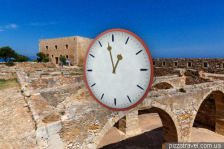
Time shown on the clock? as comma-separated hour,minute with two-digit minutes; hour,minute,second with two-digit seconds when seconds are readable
12,58
